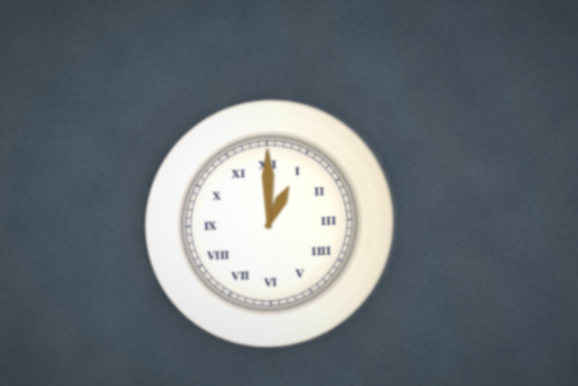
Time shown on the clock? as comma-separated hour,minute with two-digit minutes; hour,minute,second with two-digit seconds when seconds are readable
1,00
